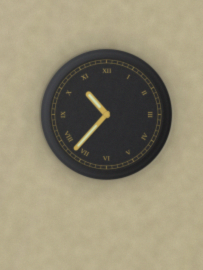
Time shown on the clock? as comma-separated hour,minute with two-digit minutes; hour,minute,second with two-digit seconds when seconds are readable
10,37
